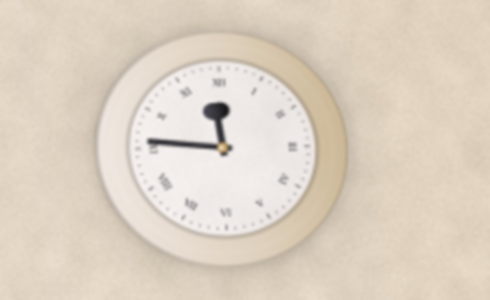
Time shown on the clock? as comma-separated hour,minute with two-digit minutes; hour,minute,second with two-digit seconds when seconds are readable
11,46
